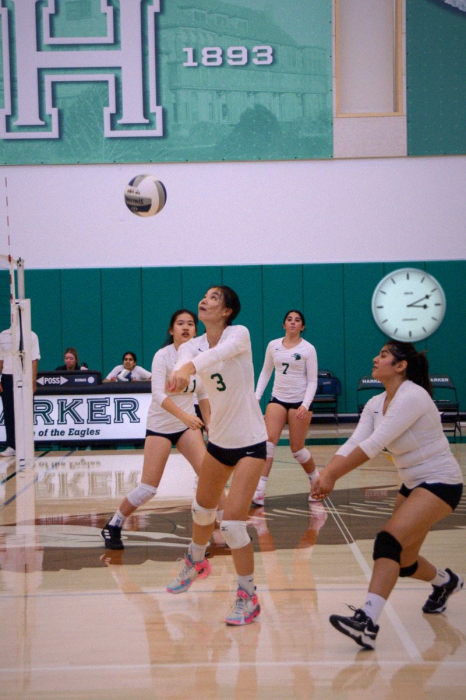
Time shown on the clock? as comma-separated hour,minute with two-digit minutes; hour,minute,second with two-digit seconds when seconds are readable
3,11
